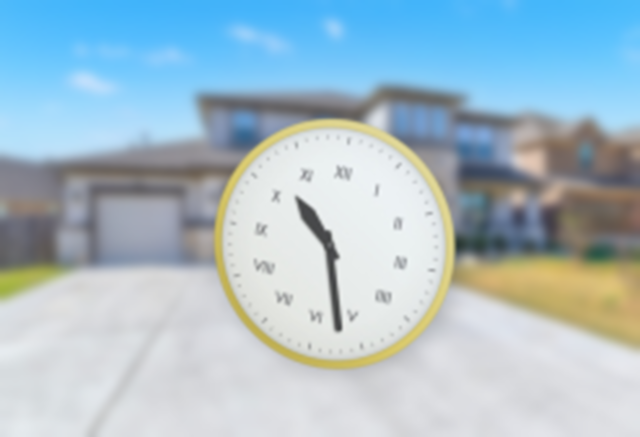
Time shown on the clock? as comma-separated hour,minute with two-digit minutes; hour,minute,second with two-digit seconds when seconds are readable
10,27
